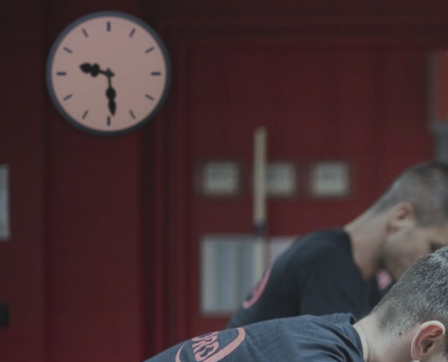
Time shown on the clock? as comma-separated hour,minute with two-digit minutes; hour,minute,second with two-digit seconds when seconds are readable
9,29
